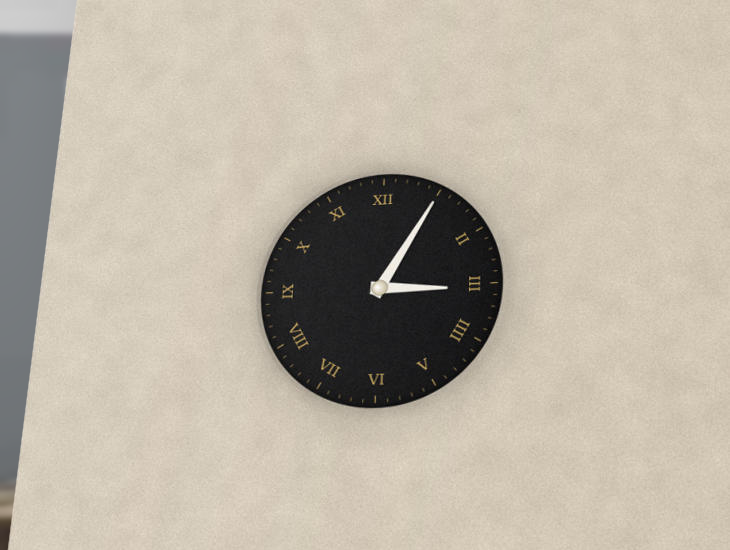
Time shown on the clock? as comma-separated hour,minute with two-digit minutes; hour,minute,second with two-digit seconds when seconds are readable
3,05
